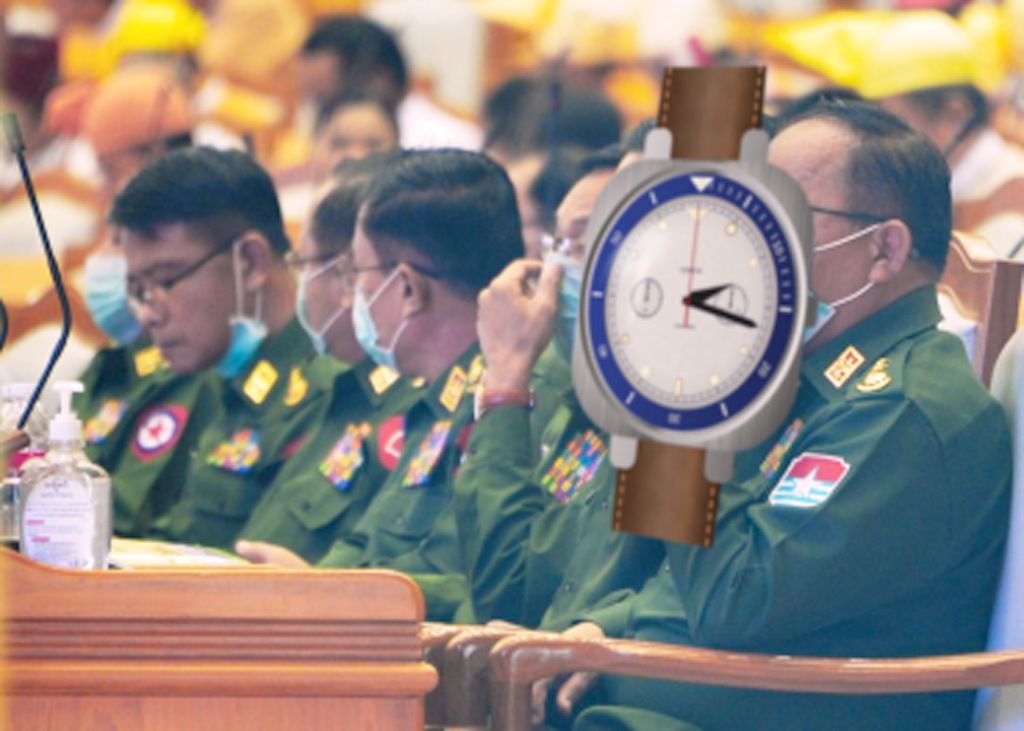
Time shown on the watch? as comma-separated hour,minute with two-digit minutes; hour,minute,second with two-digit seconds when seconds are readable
2,17
